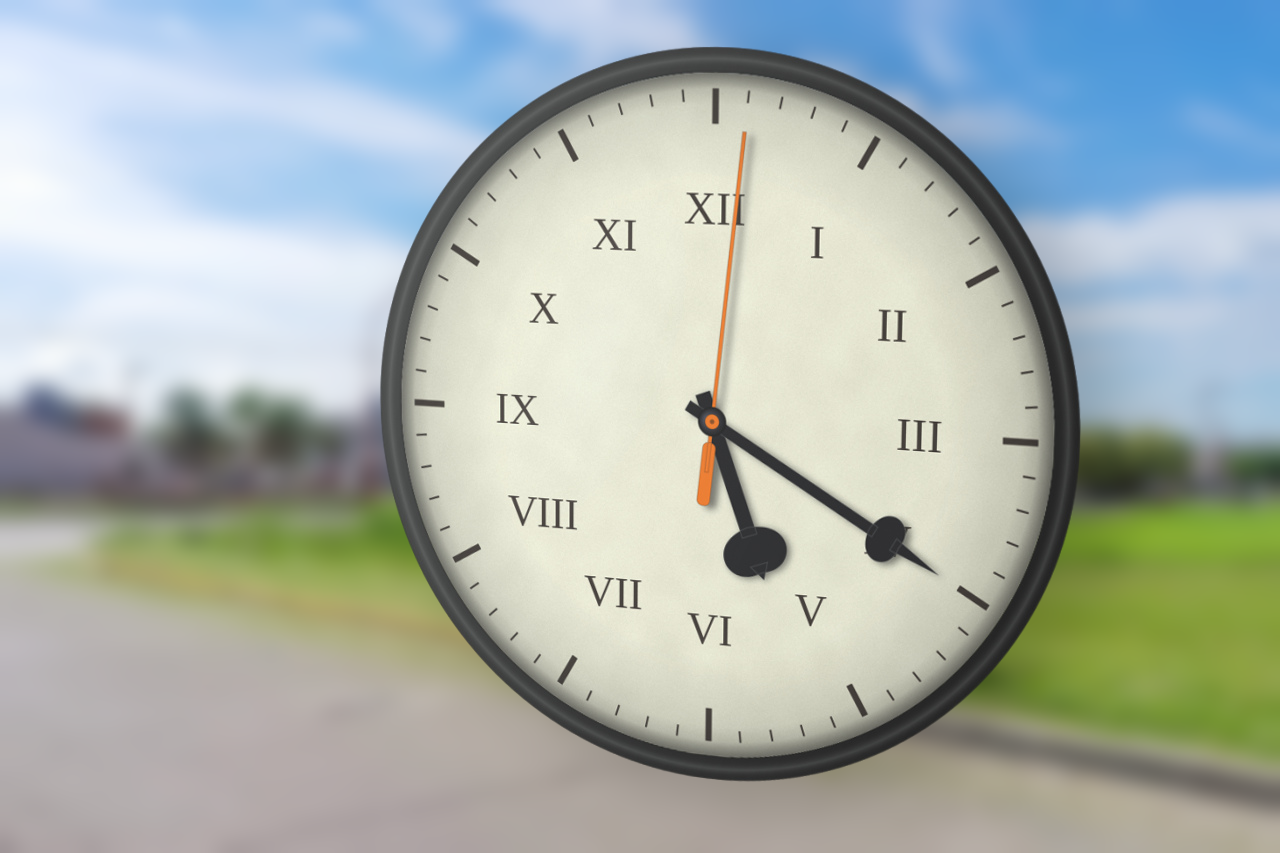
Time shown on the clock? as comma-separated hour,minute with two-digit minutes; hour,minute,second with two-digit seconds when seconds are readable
5,20,01
